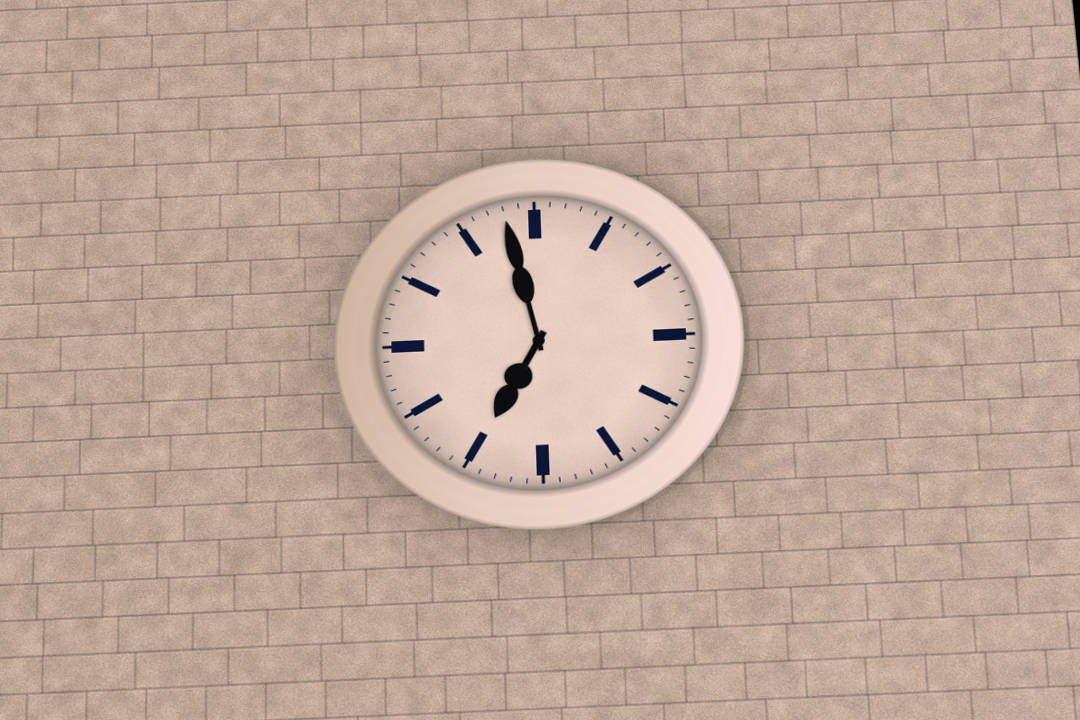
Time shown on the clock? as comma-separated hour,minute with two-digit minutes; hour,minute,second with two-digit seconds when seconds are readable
6,58
